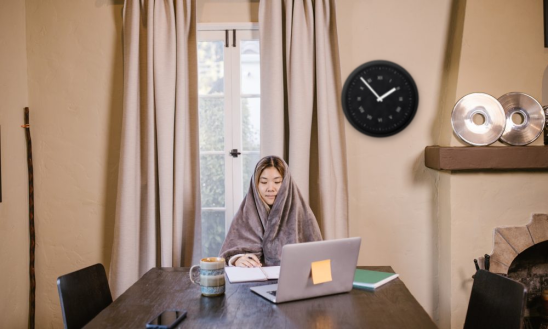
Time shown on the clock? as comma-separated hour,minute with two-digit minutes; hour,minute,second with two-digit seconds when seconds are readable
1,53
